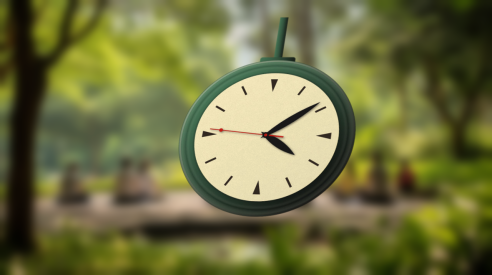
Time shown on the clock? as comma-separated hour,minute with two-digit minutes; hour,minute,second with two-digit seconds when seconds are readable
4,08,46
